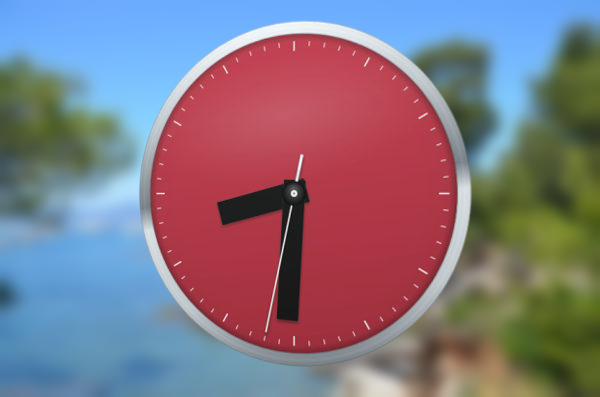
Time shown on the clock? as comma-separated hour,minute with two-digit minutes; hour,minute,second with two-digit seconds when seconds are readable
8,30,32
